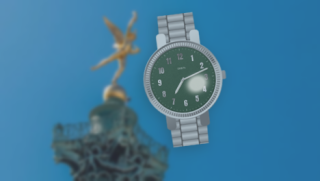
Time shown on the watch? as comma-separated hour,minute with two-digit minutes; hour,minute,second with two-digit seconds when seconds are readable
7,12
